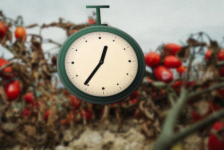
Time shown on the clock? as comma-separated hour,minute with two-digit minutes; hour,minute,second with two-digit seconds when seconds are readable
12,36
